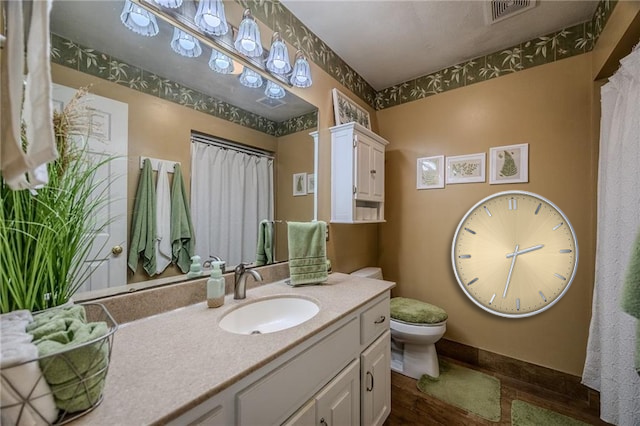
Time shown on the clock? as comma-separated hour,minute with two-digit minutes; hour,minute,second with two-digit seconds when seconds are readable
2,33
